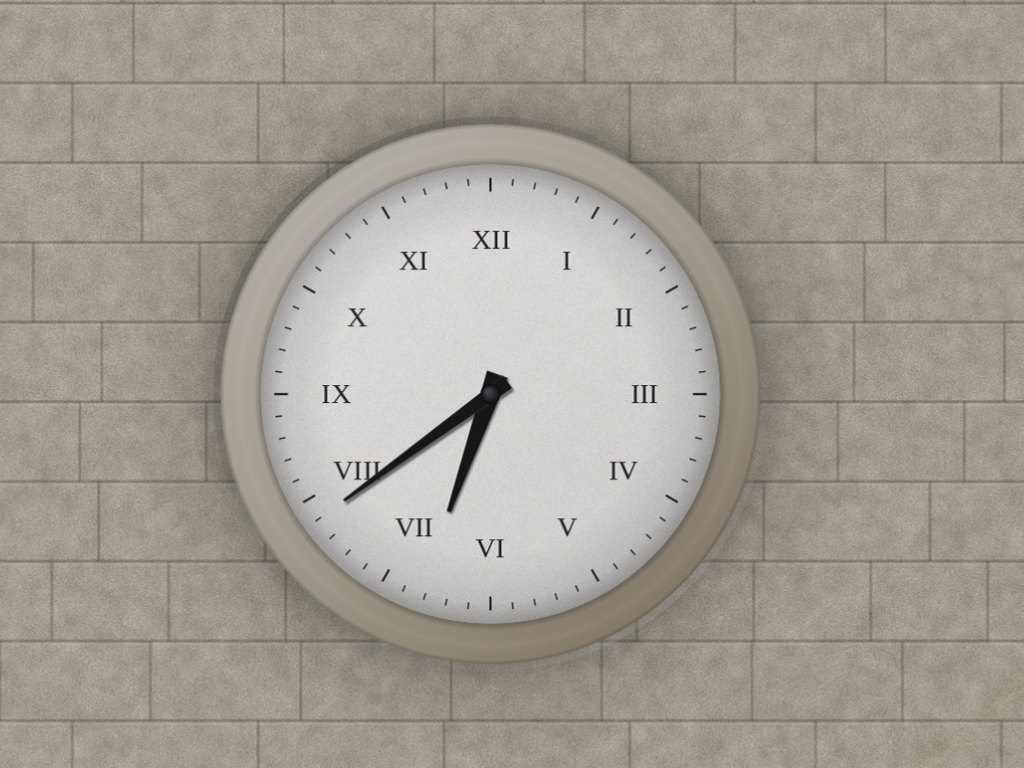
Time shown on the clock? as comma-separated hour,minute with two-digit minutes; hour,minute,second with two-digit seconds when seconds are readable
6,39
